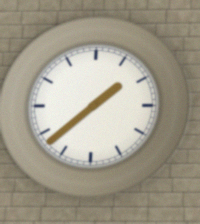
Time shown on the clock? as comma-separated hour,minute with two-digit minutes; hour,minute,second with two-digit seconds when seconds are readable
1,38
